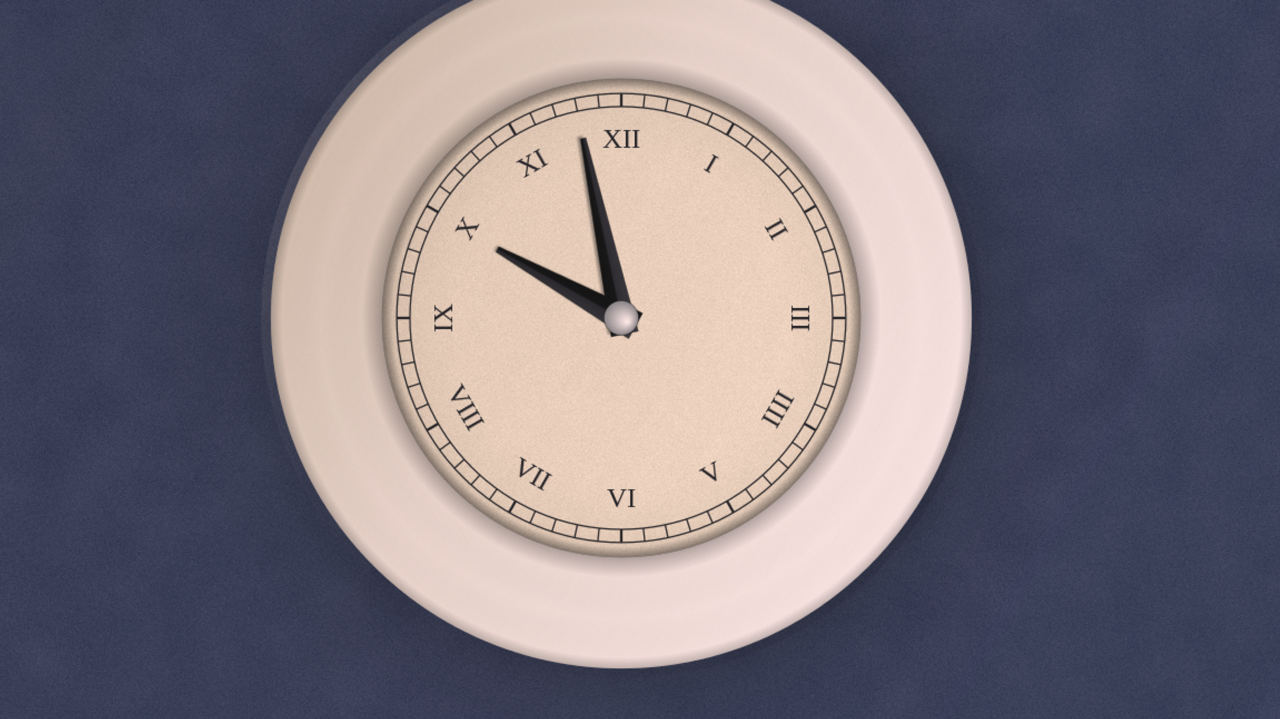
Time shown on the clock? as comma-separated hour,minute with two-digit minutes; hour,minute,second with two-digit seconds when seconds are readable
9,58
